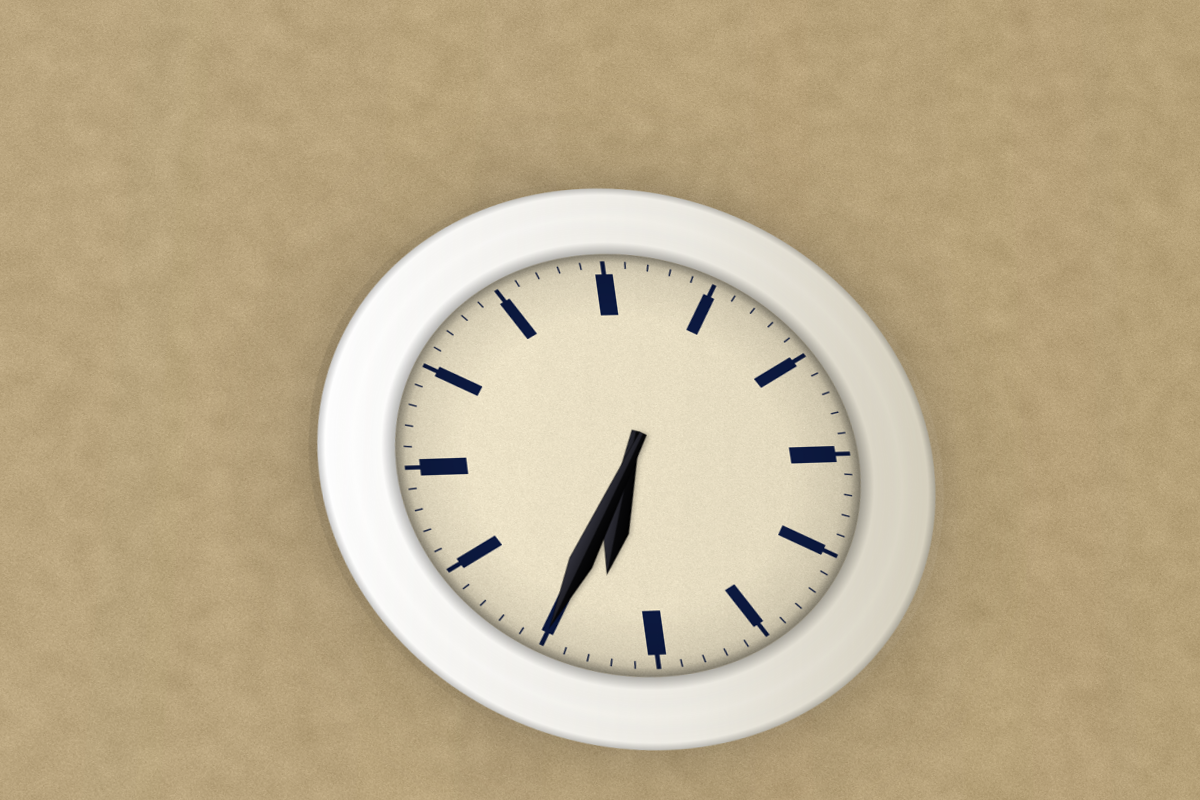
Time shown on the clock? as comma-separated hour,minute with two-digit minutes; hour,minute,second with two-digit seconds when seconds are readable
6,35
